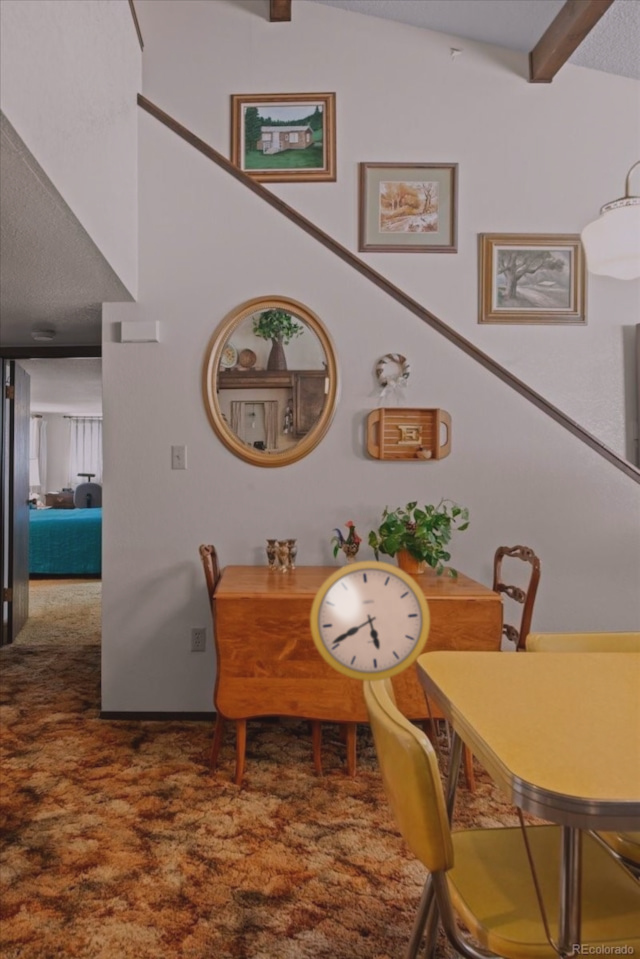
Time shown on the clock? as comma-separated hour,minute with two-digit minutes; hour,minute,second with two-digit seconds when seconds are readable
5,41
